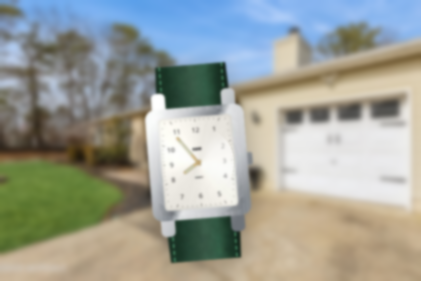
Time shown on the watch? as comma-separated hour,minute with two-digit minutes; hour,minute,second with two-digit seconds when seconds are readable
7,54
